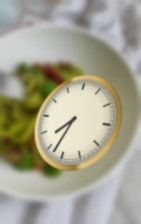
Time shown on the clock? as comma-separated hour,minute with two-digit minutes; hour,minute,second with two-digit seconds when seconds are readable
7,33
